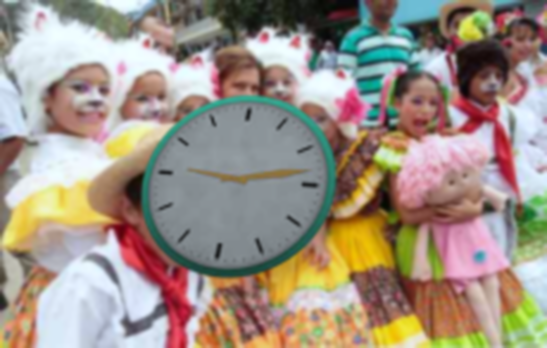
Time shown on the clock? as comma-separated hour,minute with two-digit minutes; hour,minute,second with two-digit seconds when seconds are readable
9,13
